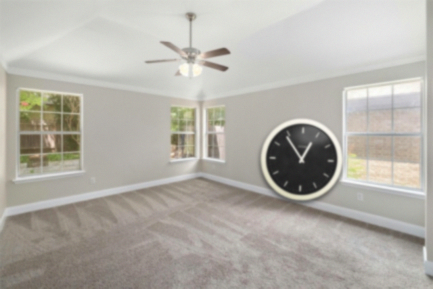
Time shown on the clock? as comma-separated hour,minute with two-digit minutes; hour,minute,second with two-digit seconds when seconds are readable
12,54
